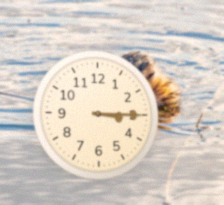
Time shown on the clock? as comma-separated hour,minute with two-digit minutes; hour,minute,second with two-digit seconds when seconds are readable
3,15
